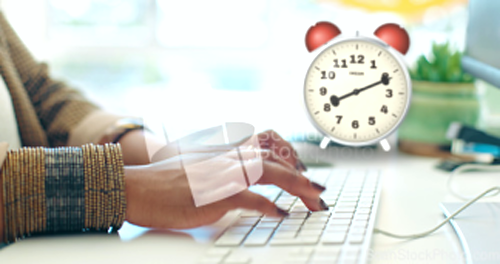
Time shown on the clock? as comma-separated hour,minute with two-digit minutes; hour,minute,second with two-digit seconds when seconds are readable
8,11
